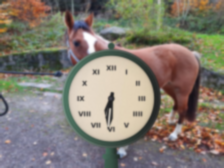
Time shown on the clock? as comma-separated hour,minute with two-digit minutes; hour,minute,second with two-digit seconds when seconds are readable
6,31
